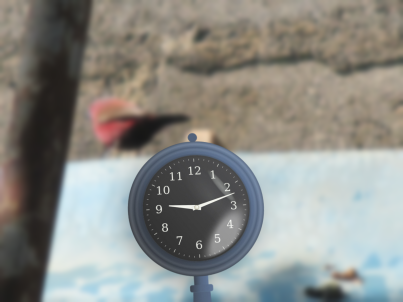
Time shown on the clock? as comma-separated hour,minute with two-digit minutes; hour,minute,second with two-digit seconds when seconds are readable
9,12
